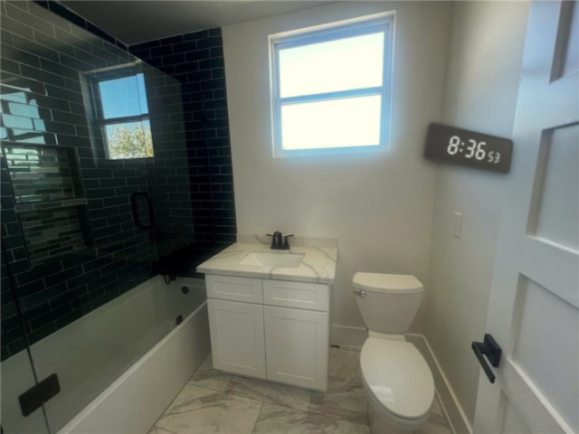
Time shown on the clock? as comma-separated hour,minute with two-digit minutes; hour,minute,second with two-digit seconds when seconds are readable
8,36
